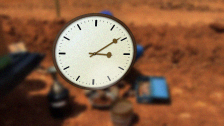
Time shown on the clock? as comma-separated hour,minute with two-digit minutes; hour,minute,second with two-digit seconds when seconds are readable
3,09
